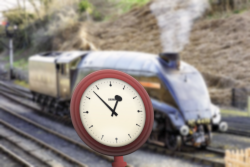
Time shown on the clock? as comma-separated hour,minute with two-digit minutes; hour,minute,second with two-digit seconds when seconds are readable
12,53
